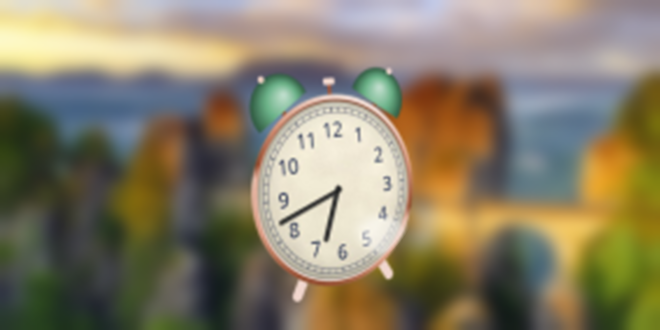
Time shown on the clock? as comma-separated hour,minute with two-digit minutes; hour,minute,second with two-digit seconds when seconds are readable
6,42
